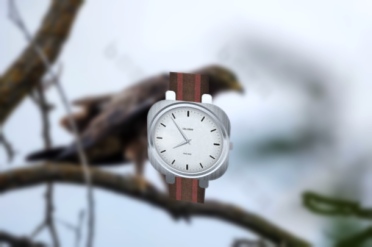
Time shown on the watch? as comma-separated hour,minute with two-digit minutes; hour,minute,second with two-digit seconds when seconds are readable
7,54
